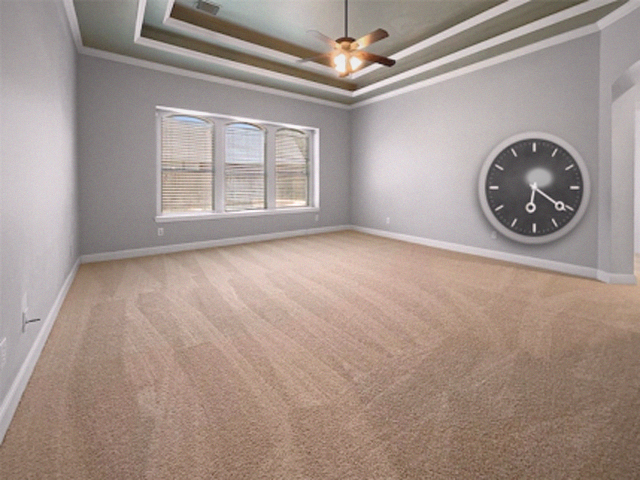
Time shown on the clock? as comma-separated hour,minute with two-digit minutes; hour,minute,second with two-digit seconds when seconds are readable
6,21
